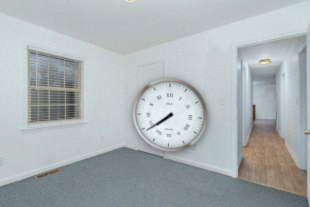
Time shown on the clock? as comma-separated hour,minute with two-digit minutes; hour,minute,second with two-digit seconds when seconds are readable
7,39
